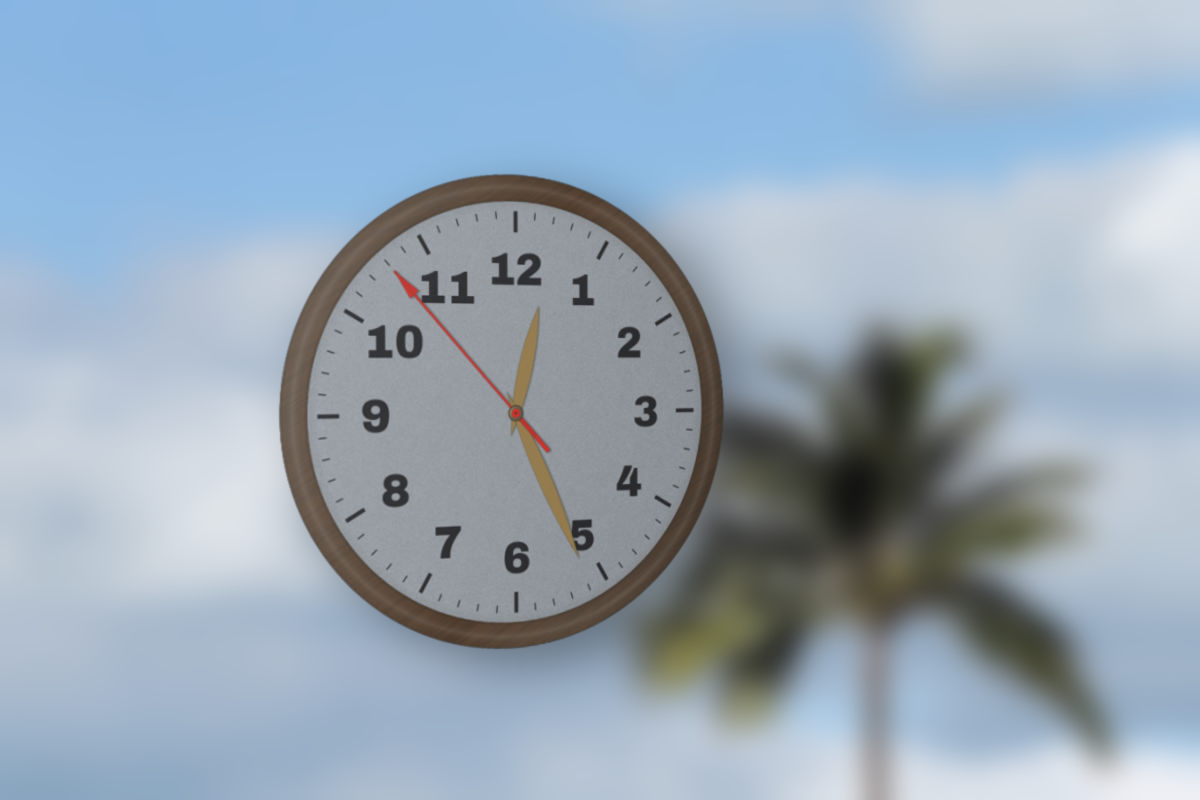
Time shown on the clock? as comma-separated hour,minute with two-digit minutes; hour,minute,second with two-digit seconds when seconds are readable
12,25,53
